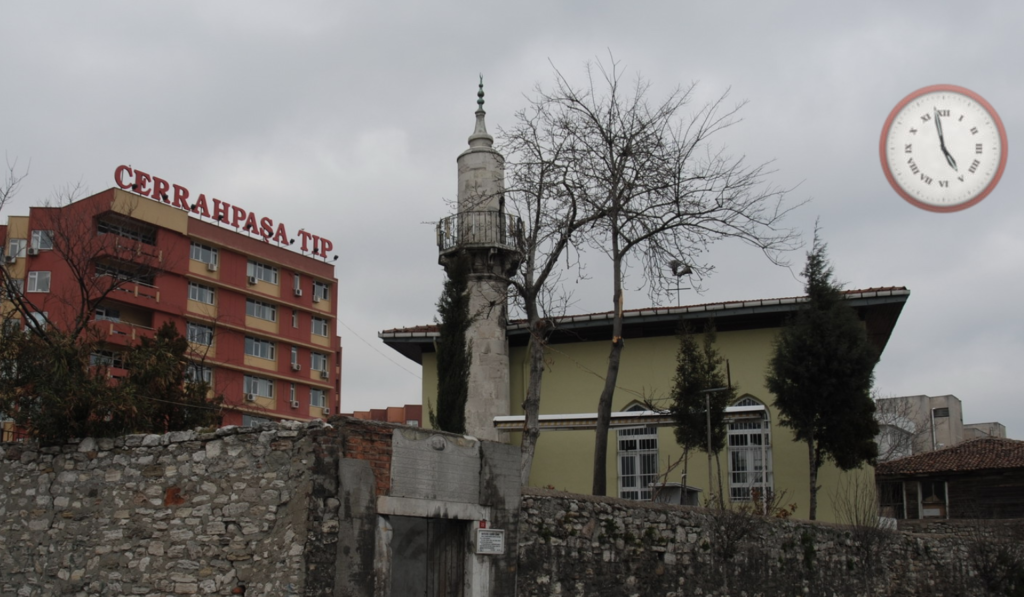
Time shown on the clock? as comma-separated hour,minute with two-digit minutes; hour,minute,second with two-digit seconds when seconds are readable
4,58
